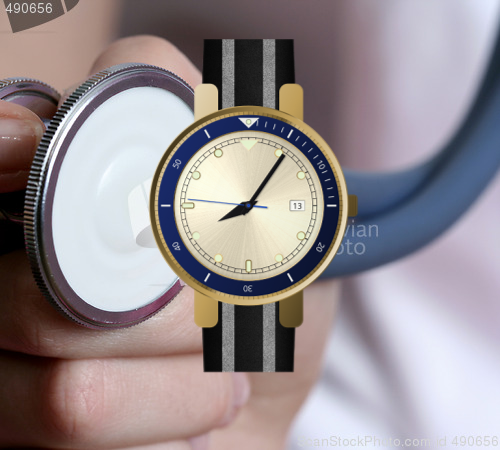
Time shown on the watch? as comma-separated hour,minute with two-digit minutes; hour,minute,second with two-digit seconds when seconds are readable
8,05,46
